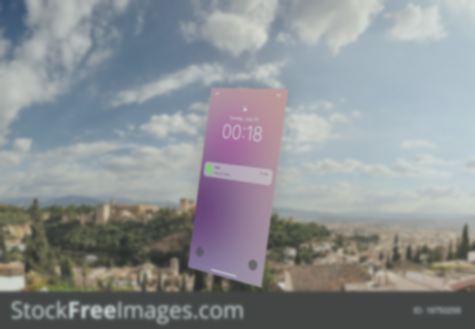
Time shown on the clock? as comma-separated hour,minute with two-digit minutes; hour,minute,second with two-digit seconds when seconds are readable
0,18
